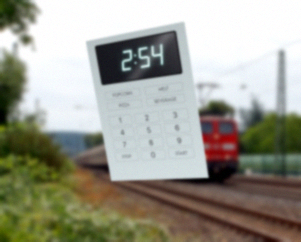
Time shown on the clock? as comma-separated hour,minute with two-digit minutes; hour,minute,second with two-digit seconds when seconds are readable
2,54
